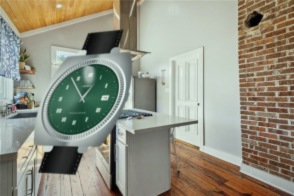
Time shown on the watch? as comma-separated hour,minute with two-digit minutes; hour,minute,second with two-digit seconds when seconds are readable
12,53
